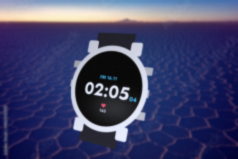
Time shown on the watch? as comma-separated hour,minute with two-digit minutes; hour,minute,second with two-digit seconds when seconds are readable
2,05
